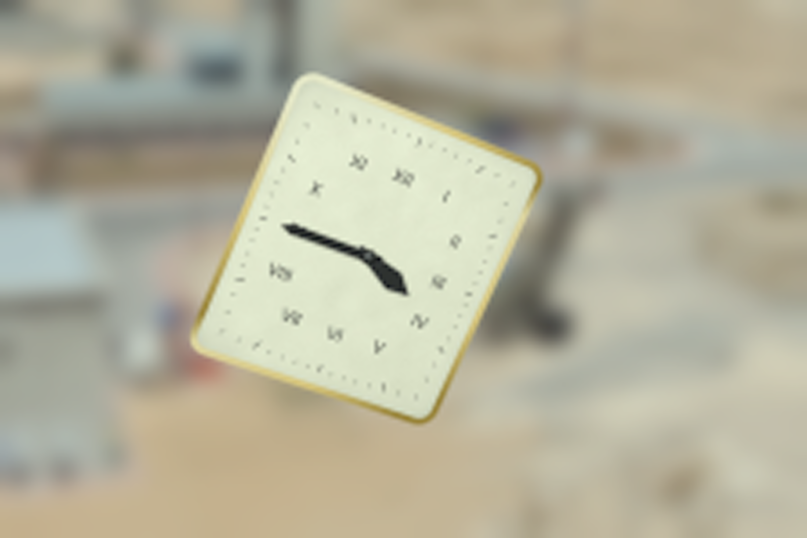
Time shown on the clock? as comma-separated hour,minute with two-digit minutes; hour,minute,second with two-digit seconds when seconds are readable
3,45
